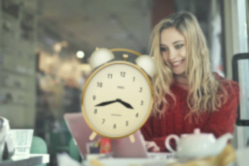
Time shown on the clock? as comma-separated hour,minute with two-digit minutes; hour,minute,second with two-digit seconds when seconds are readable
3,42
